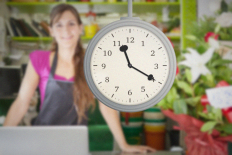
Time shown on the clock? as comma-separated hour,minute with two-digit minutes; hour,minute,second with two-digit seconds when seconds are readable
11,20
